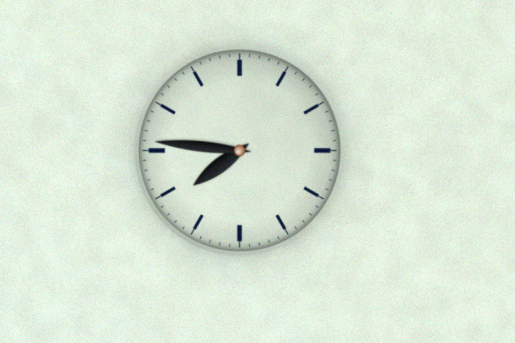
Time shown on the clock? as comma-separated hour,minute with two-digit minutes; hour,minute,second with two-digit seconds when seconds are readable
7,46
